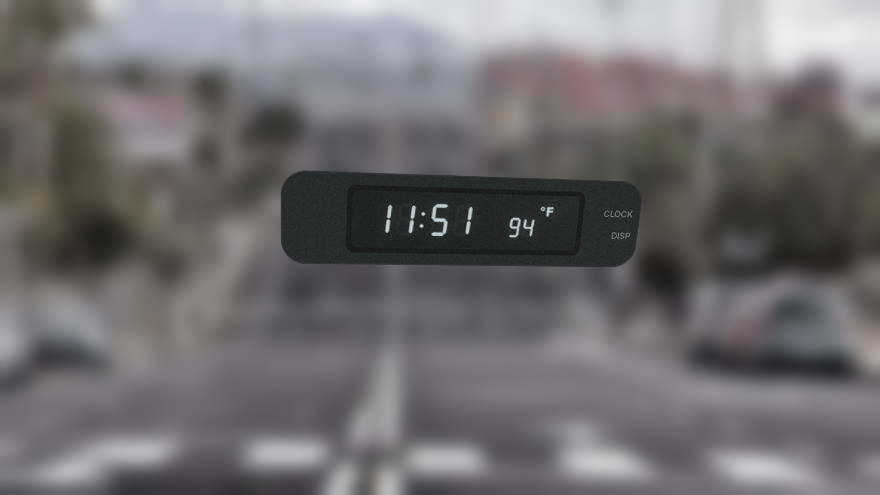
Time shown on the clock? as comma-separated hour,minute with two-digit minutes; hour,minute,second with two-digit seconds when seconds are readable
11,51
